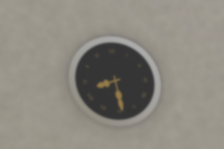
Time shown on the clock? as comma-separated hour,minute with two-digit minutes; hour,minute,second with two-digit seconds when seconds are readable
8,29
